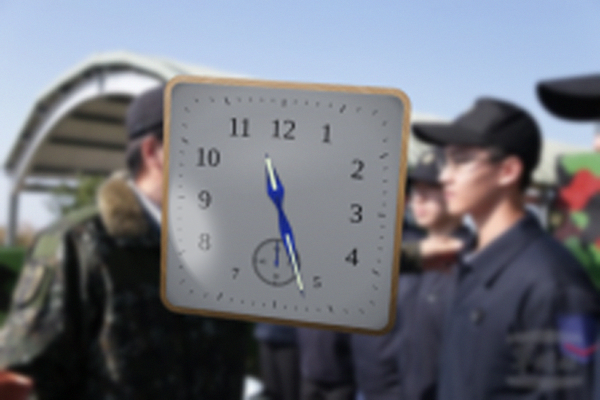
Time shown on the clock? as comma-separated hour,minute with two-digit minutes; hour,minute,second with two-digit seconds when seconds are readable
11,27
